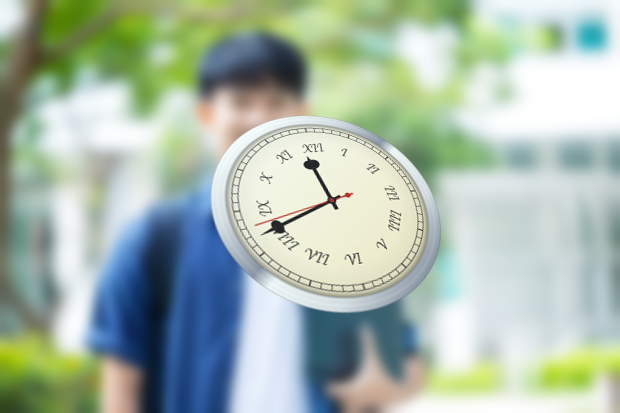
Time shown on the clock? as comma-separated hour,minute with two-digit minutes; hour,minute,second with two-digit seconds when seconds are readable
11,41,43
